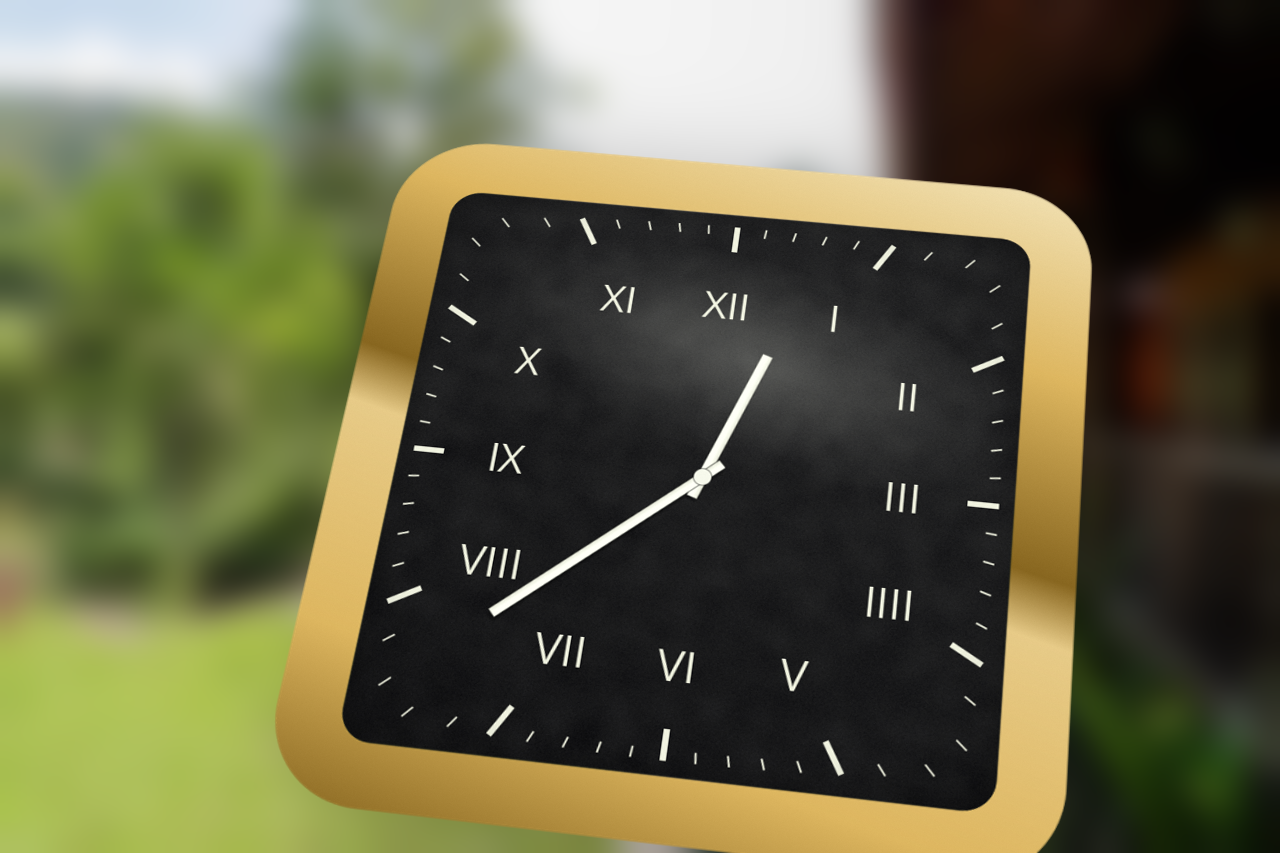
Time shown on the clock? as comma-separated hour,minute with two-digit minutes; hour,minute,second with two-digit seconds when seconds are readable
12,38
